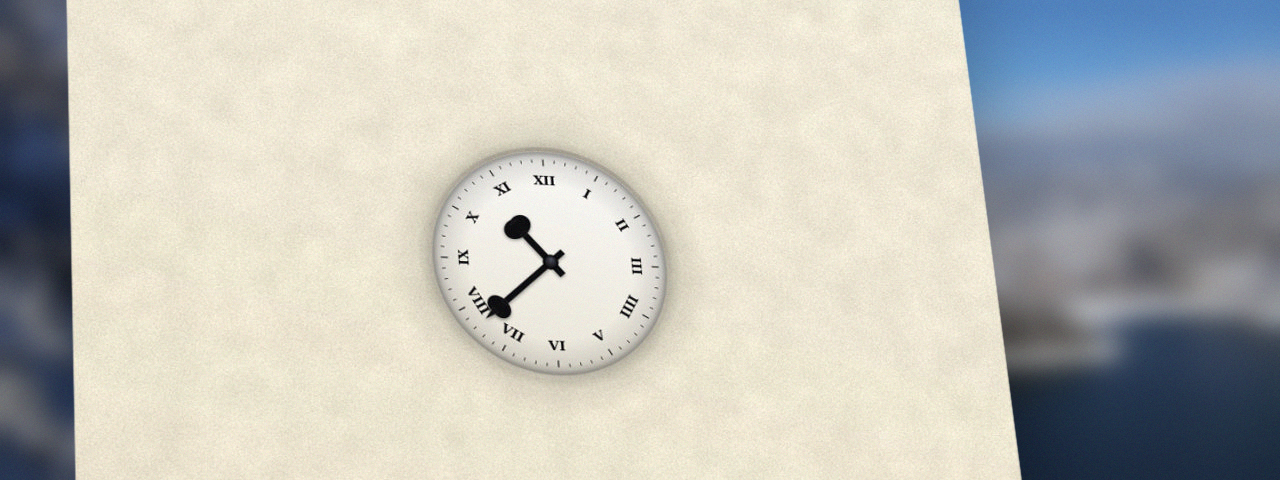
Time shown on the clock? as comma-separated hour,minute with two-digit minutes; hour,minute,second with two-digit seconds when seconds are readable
10,38
